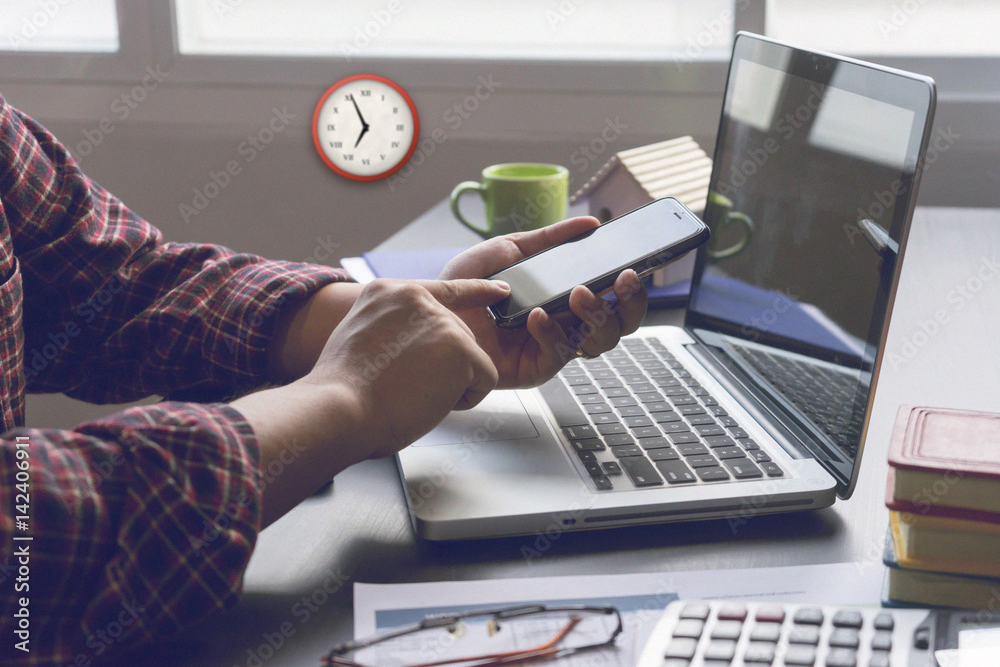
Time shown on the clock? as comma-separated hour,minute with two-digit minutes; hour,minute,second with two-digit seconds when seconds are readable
6,56
